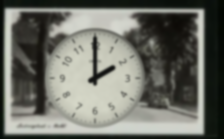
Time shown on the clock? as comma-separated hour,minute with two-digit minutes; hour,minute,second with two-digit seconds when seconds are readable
2,00
